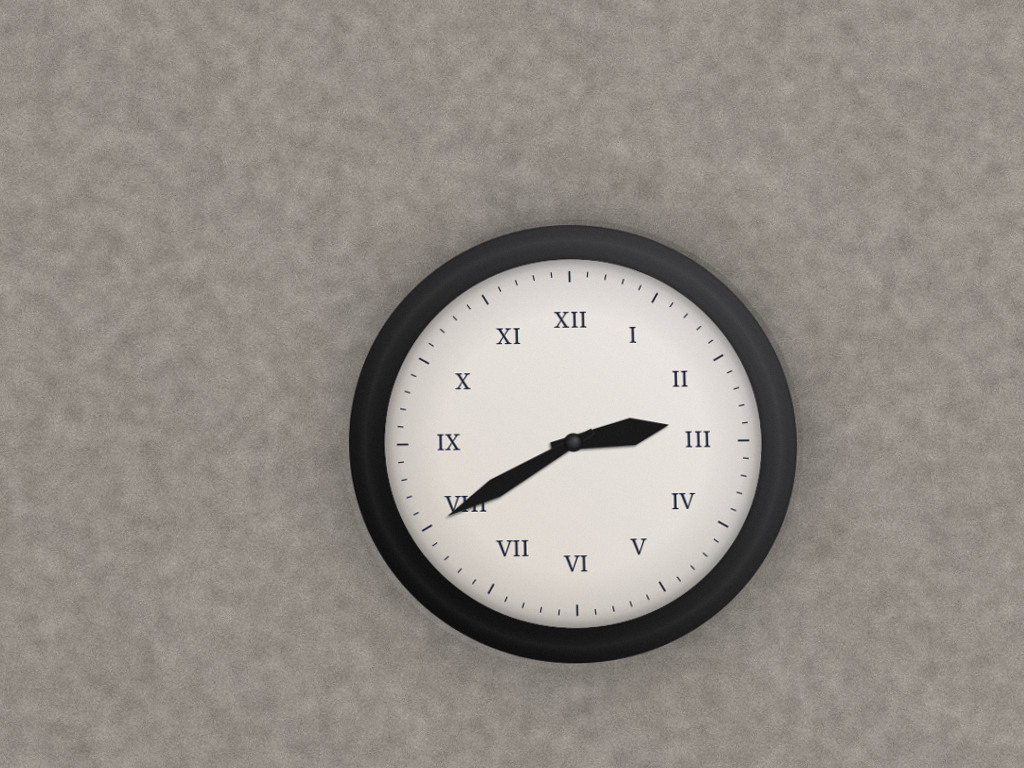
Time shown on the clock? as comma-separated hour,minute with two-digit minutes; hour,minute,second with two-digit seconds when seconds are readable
2,40
